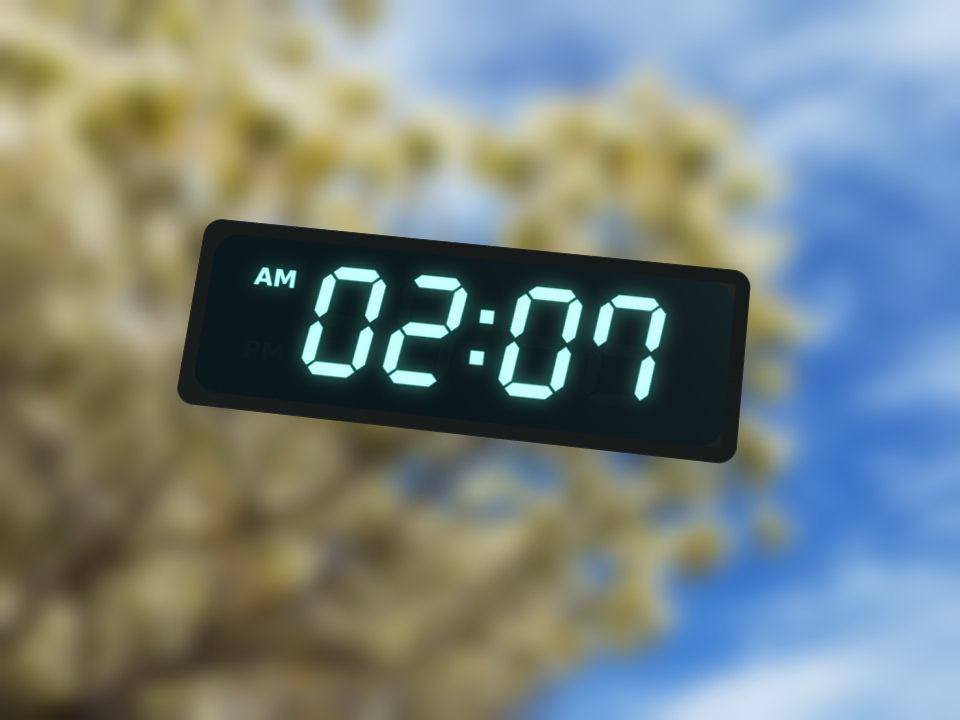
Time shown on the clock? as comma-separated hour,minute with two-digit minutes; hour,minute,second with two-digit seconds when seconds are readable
2,07
